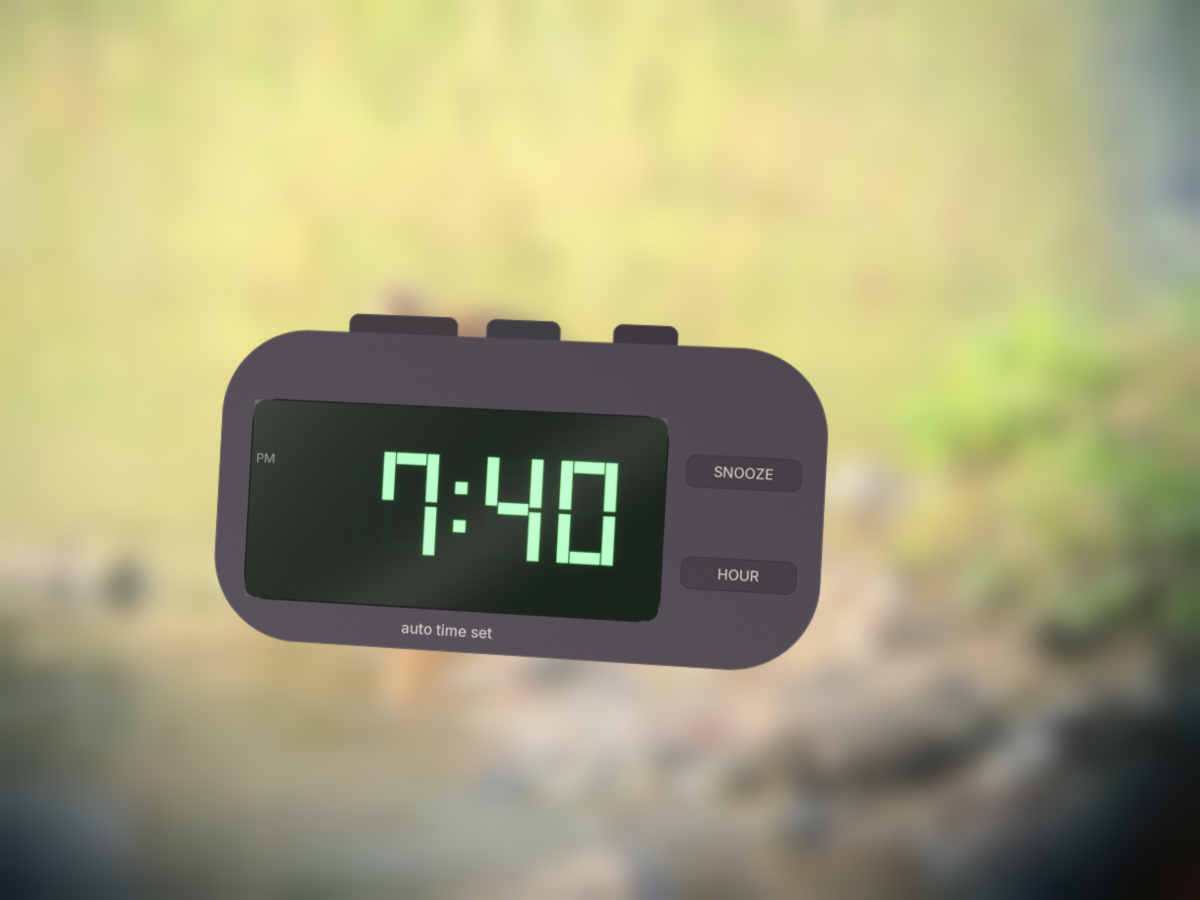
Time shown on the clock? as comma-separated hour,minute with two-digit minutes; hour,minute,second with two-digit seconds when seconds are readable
7,40
